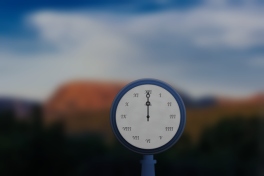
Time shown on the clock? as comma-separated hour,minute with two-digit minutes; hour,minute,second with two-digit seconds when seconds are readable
12,00
